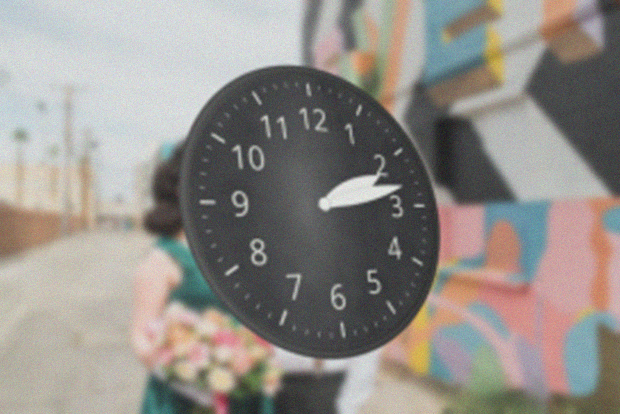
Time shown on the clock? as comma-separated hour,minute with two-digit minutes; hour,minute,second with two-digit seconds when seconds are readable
2,13
